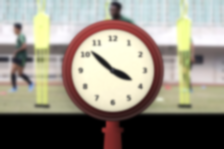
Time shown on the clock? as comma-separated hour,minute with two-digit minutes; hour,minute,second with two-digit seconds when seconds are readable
3,52
